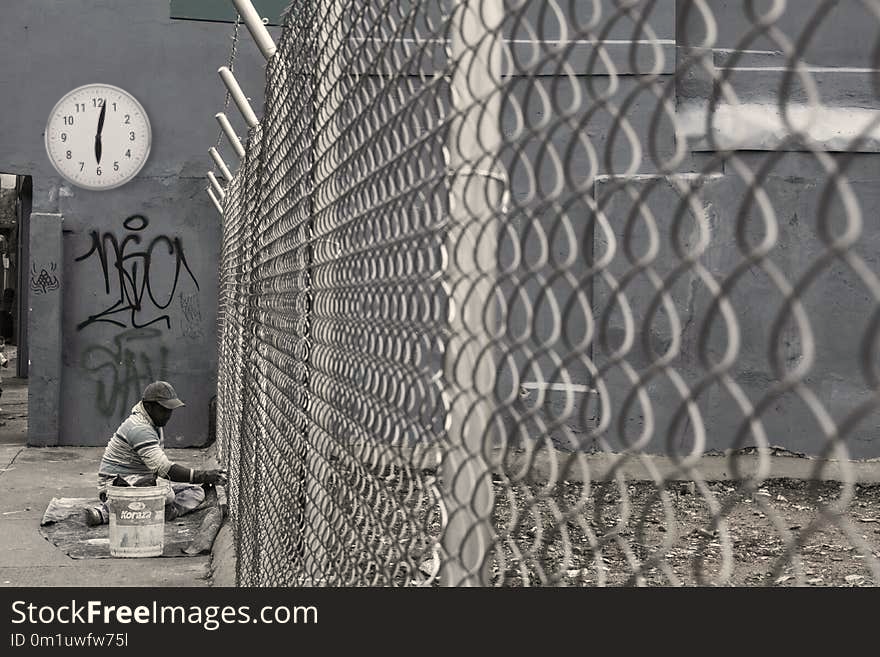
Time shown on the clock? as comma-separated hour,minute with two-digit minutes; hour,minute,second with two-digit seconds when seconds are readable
6,02
